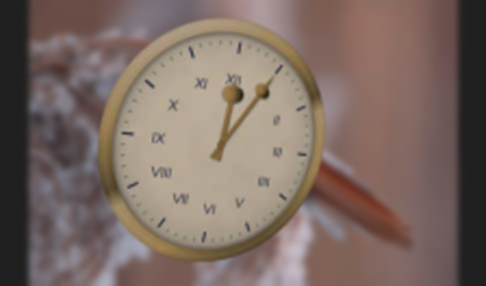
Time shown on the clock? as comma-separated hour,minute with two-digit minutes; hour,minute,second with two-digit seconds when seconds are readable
12,05
